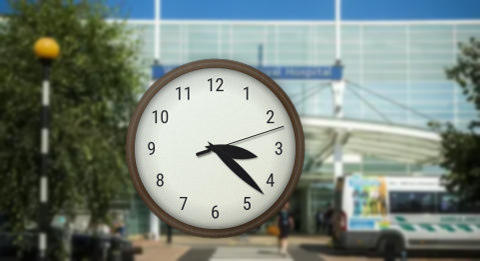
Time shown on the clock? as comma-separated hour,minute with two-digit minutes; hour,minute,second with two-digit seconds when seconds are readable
3,22,12
